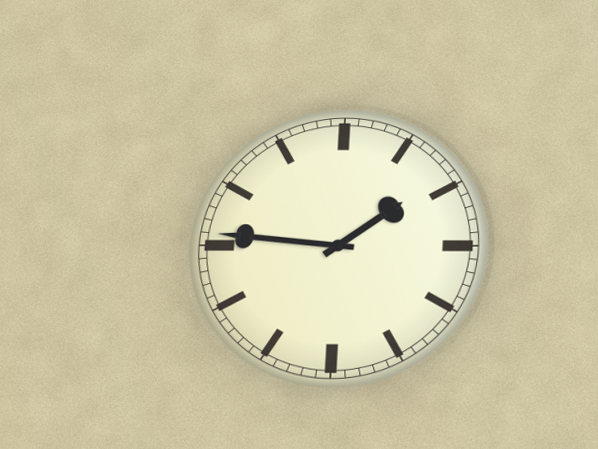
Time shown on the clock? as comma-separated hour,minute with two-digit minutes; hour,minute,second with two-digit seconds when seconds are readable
1,46
